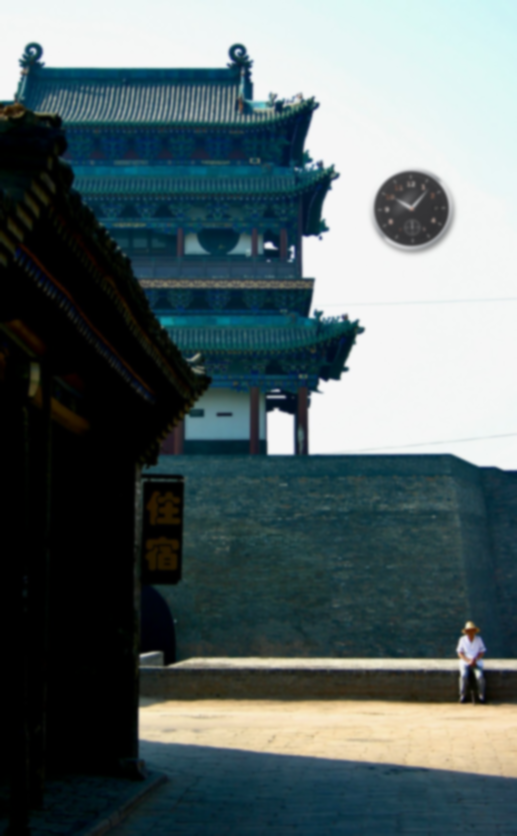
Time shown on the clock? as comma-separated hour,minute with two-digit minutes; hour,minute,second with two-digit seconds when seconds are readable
10,07
